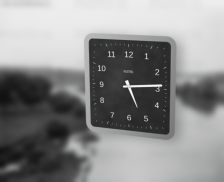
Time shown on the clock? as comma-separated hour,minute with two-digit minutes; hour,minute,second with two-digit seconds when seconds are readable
5,14
